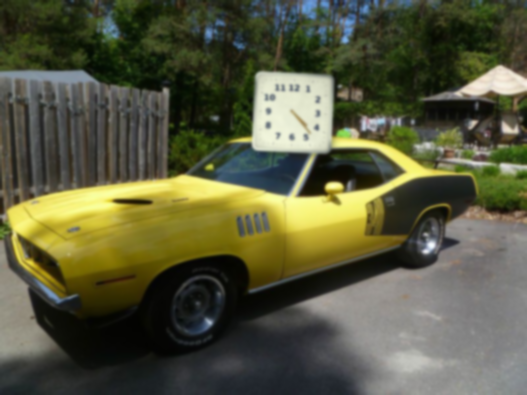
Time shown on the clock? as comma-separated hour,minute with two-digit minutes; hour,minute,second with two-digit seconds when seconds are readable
4,23
